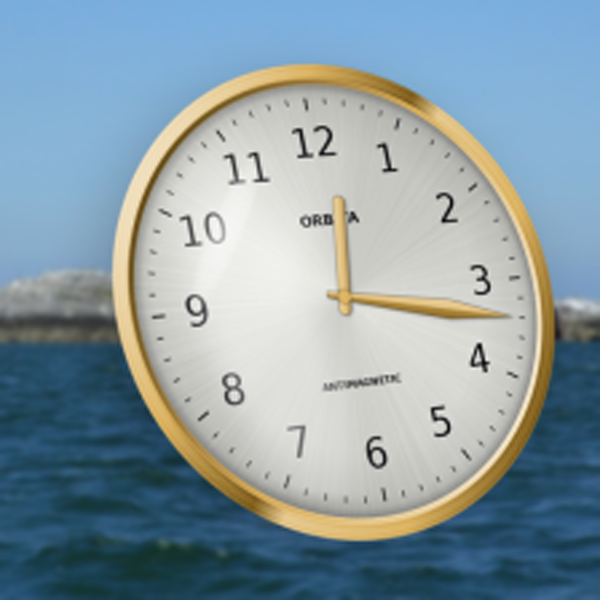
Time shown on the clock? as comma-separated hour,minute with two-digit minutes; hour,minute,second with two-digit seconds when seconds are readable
12,17
